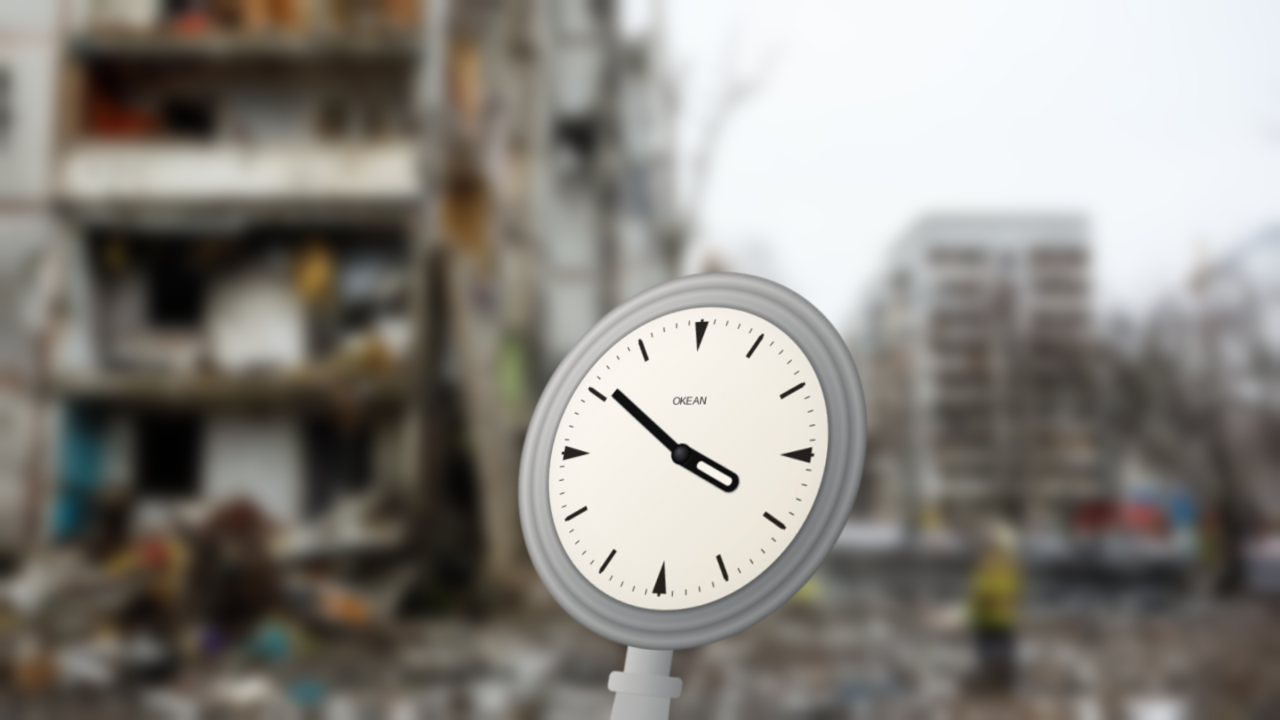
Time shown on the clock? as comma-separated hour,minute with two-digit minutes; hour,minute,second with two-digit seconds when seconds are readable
3,51
